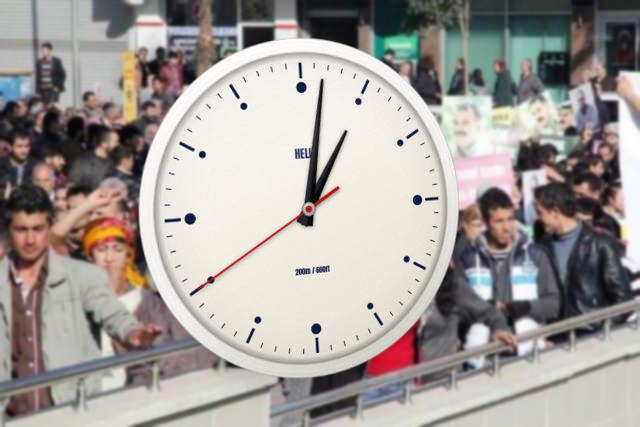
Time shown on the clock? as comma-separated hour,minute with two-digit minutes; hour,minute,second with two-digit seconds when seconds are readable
1,01,40
